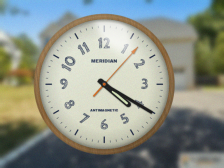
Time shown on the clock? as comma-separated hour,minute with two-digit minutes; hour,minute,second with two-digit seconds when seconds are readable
4,20,07
